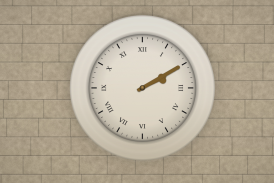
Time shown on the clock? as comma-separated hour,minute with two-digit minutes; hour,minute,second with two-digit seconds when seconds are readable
2,10
